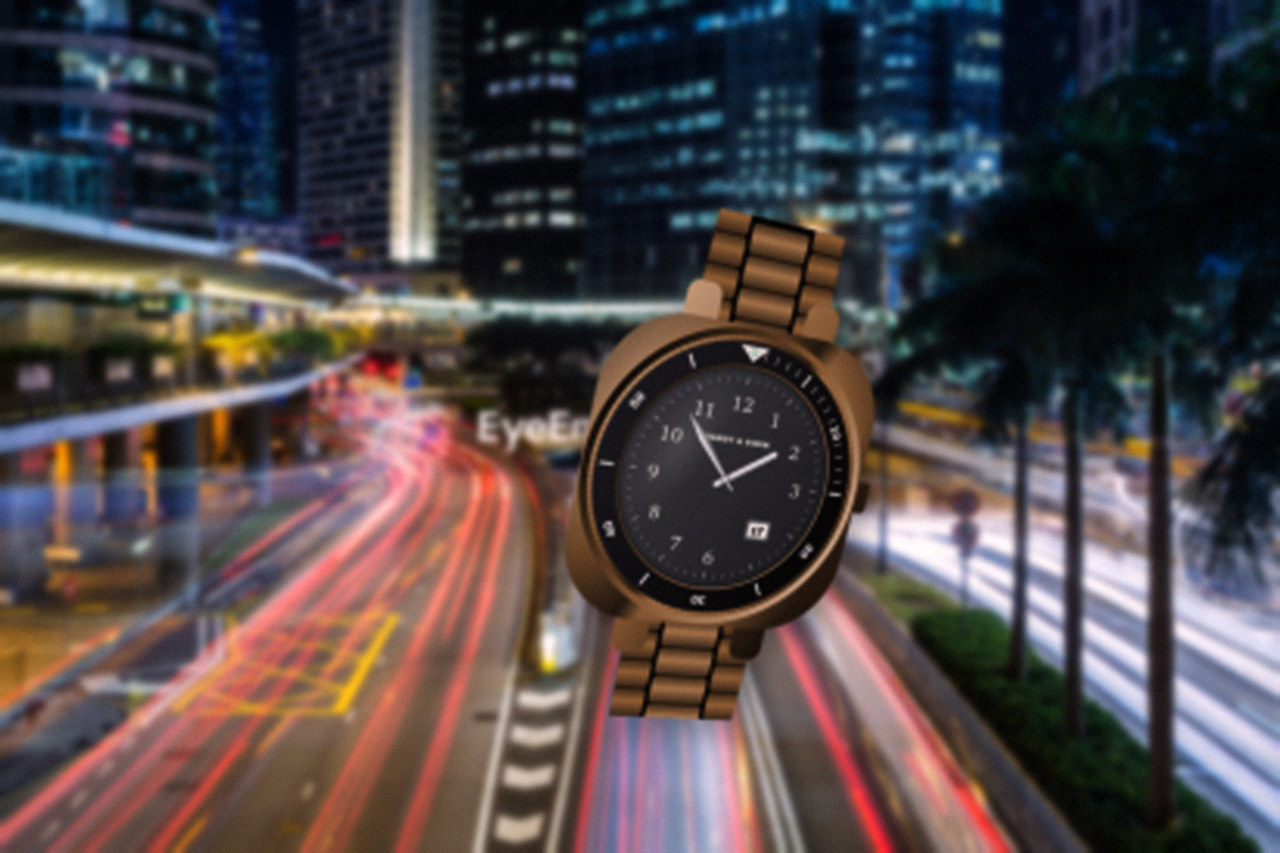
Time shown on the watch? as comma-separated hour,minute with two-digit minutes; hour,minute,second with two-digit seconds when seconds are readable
1,53
